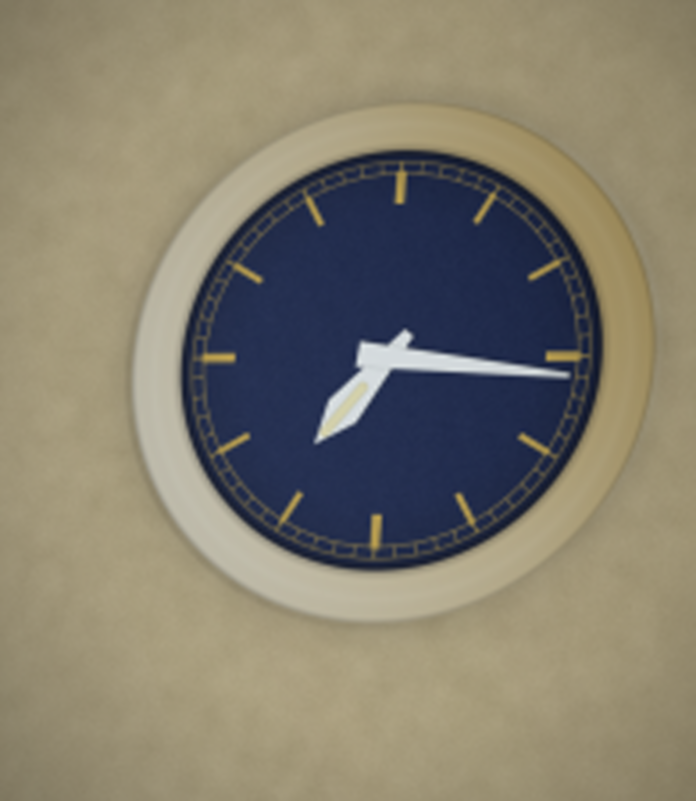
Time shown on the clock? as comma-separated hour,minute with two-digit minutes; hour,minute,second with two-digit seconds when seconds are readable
7,16
